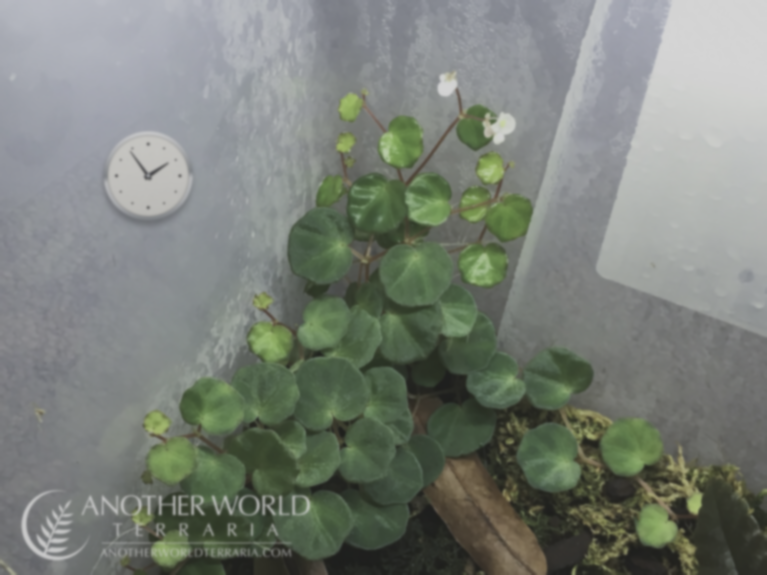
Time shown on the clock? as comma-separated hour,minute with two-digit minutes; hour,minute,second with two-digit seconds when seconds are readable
1,54
